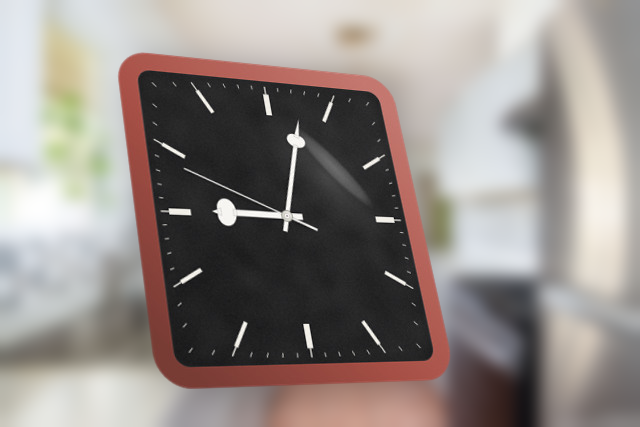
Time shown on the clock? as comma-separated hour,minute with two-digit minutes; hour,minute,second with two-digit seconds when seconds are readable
9,02,49
